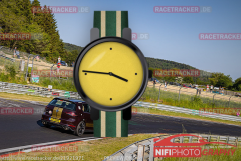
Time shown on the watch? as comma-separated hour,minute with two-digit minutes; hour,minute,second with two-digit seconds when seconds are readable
3,46
